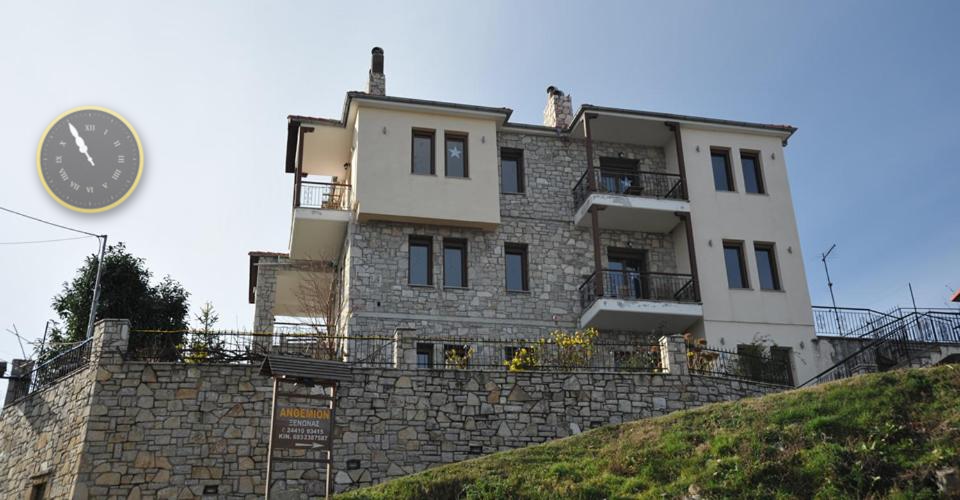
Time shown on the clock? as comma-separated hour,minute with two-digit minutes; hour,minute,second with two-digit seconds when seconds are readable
10,55
